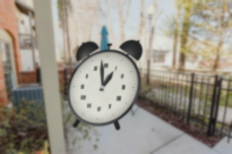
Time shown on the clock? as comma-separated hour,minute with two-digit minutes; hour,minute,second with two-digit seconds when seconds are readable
12,58
